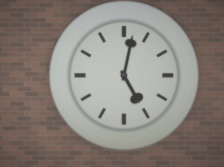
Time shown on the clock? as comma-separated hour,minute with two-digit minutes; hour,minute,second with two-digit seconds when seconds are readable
5,02
